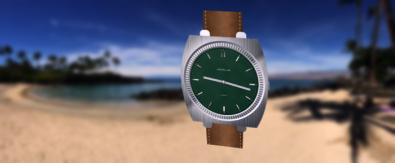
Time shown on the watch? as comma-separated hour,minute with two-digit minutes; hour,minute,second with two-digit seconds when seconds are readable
9,17
